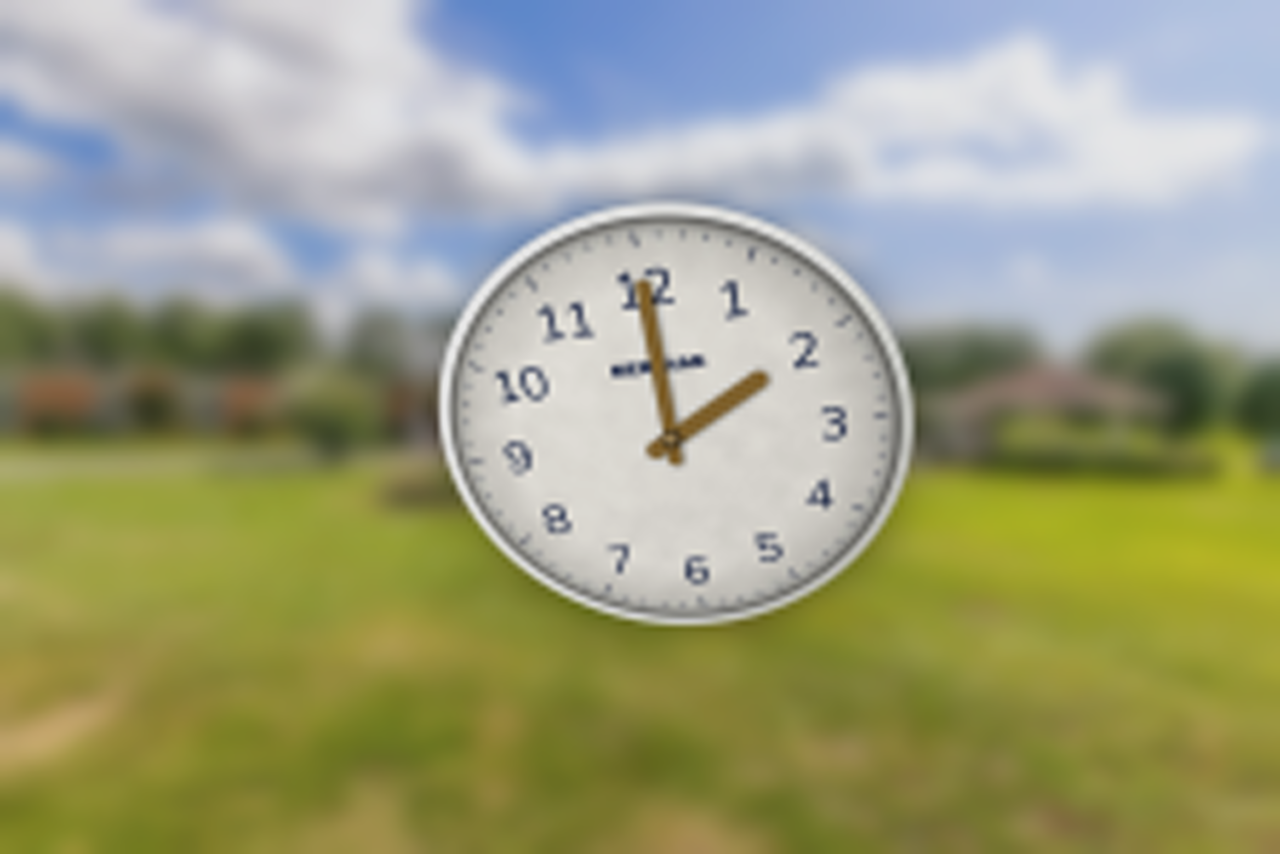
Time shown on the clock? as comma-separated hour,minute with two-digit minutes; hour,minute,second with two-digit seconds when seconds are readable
2,00
